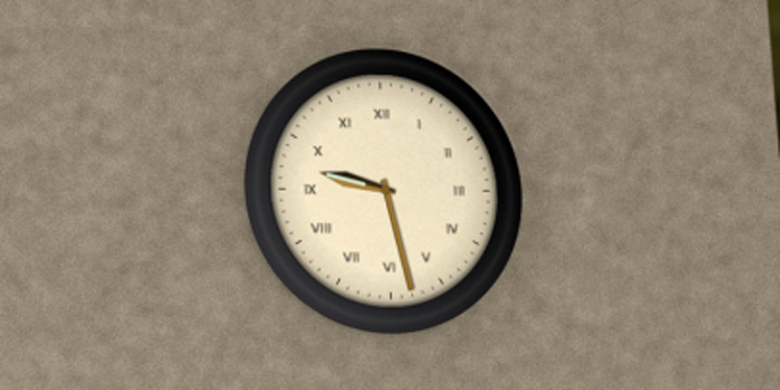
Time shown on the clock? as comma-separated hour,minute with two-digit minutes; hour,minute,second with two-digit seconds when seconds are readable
9,28
